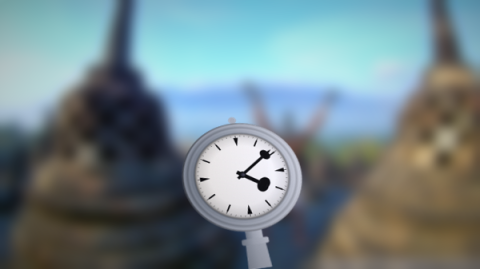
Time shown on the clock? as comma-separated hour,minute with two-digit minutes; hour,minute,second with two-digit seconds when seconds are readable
4,09
